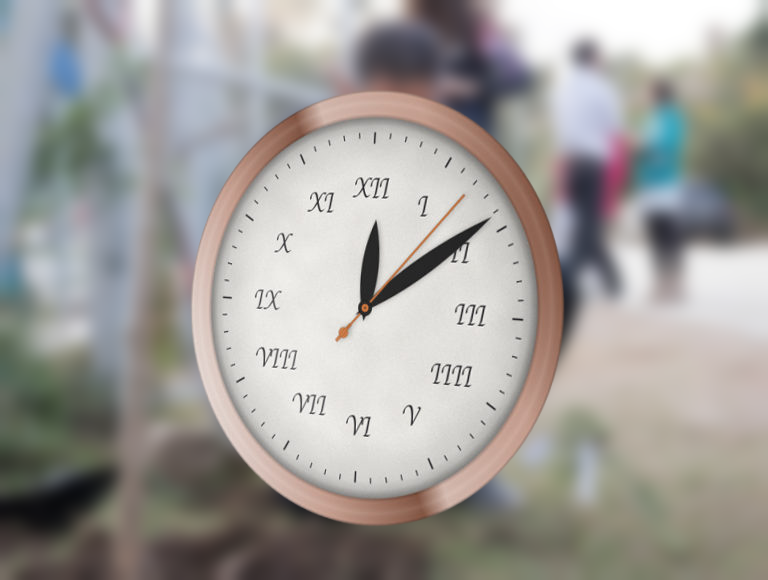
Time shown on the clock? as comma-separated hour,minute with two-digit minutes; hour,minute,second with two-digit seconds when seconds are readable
12,09,07
